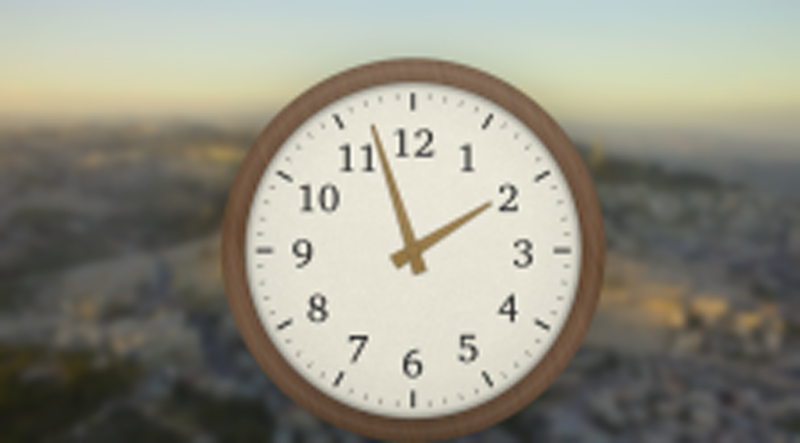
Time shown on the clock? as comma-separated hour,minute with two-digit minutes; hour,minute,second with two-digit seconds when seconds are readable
1,57
